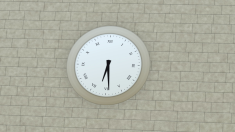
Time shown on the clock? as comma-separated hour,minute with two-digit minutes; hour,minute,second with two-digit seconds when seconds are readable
6,29
